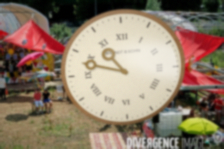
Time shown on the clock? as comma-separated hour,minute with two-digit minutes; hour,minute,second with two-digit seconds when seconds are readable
10,48
